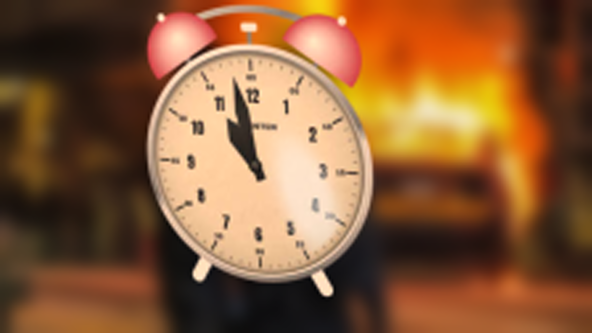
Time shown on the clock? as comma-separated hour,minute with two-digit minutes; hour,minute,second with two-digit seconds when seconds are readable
10,58
